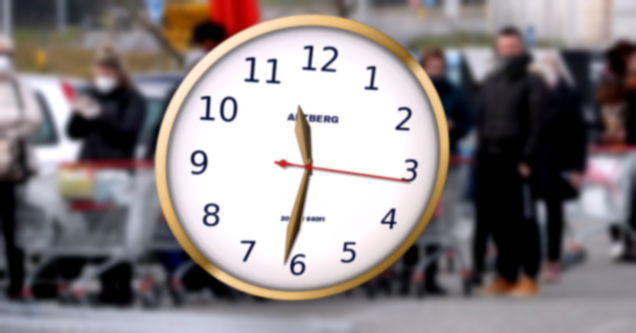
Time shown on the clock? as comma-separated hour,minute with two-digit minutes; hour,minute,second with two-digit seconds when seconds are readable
11,31,16
